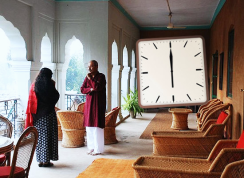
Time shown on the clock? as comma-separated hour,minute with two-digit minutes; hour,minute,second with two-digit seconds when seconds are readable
6,00
